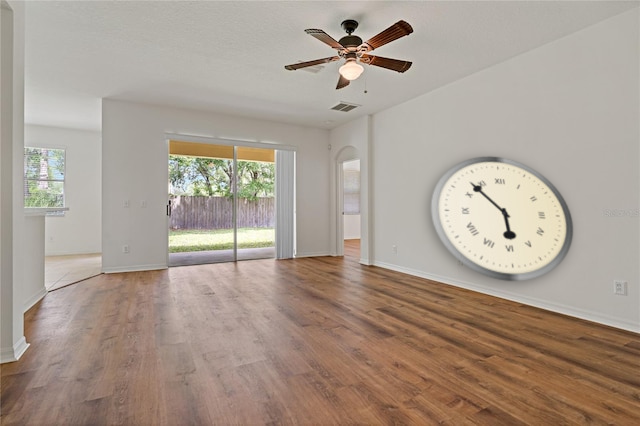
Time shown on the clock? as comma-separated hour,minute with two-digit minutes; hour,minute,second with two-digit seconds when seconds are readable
5,53
